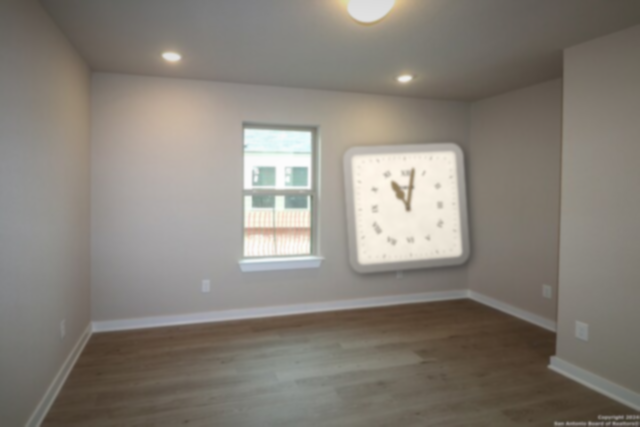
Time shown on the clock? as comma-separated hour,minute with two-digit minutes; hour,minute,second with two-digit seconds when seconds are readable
11,02
